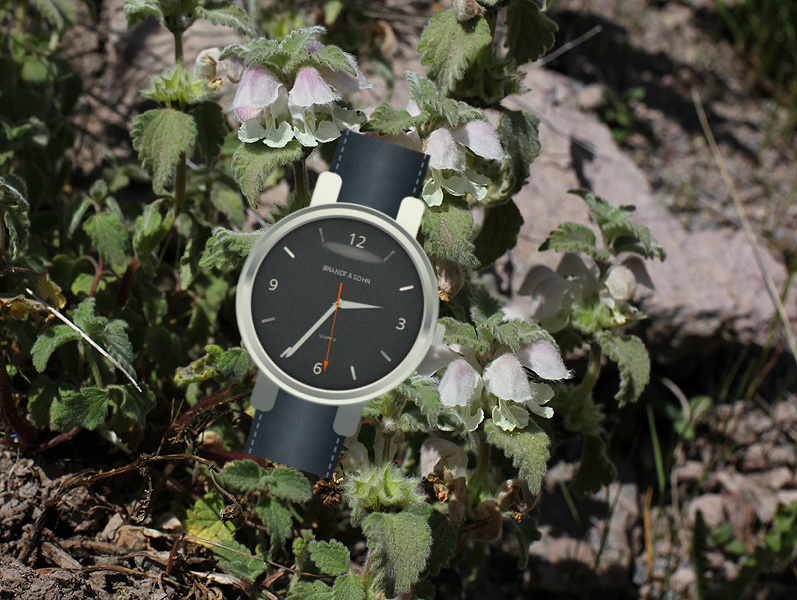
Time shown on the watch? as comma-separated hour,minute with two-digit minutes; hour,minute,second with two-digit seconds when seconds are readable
2,34,29
